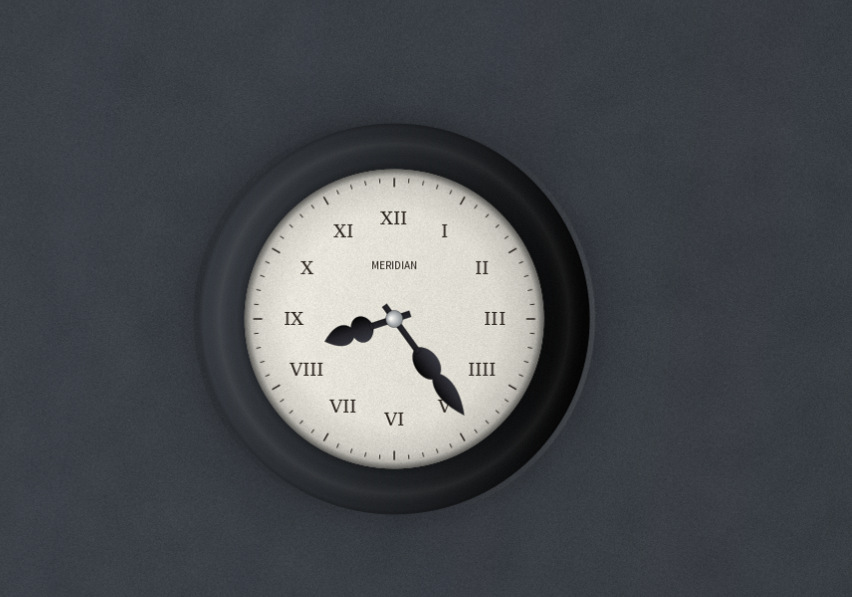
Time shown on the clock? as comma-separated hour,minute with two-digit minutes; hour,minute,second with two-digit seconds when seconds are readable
8,24
